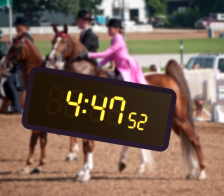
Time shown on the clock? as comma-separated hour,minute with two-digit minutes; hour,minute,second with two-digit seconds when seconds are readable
4,47,52
